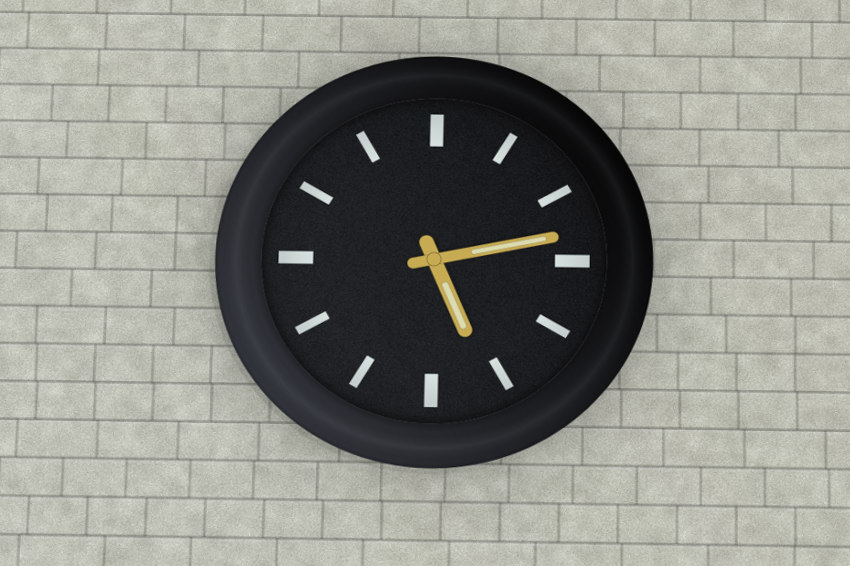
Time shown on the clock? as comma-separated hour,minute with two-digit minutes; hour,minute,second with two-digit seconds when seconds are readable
5,13
